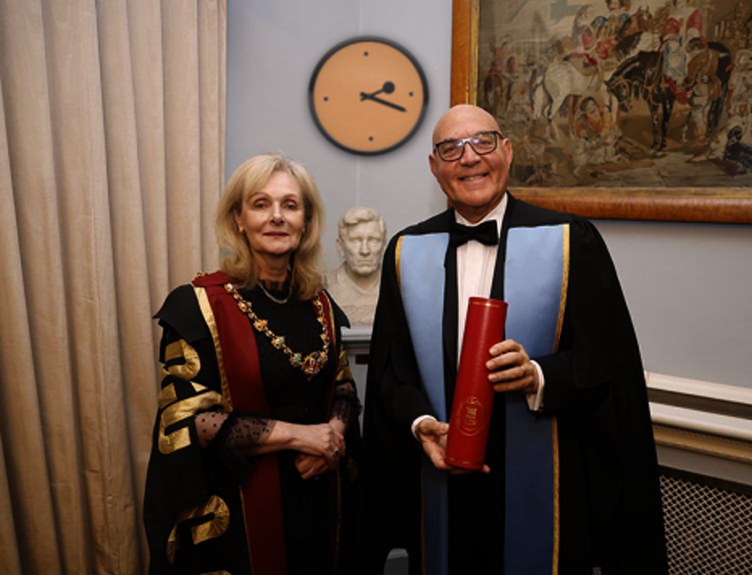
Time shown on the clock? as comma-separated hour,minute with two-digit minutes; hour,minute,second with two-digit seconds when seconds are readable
2,19
